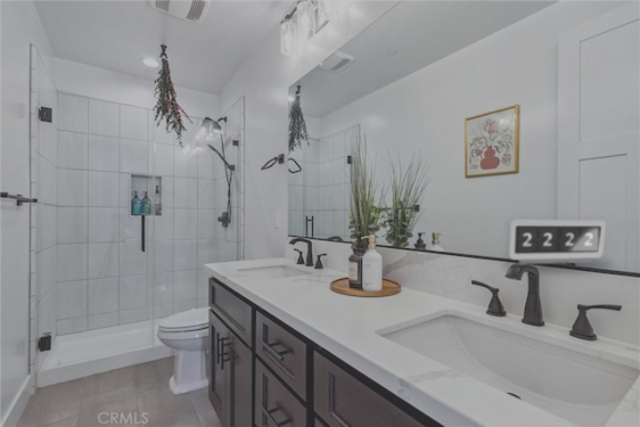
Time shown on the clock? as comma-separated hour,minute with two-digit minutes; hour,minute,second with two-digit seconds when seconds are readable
22,22
